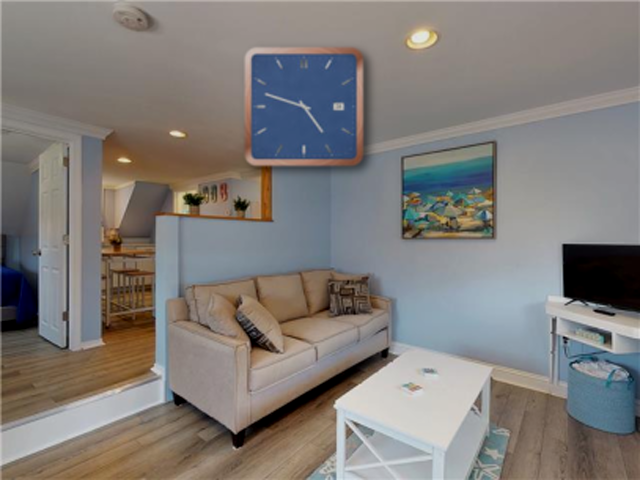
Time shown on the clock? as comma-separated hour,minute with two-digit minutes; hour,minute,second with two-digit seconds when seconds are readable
4,48
